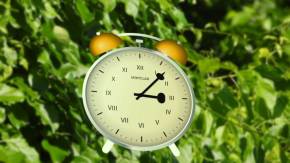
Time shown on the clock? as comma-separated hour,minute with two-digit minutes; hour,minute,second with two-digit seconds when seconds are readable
3,07
